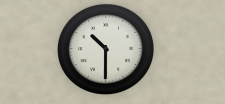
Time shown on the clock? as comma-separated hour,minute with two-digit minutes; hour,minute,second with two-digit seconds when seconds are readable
10,30
